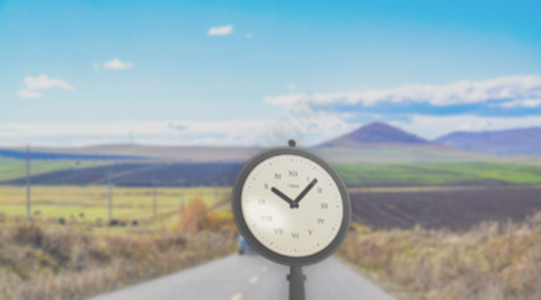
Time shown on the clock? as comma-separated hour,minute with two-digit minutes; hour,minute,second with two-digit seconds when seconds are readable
10,07
